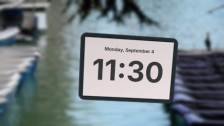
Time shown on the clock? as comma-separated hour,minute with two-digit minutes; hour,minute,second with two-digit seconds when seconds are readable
11,30
